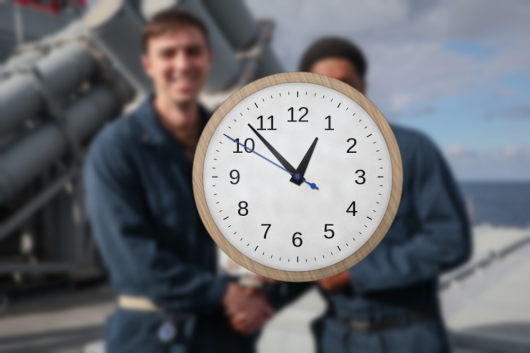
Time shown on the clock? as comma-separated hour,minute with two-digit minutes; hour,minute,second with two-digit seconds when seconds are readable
12,52,50
